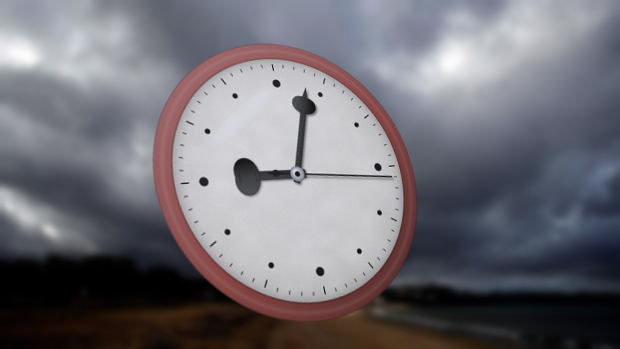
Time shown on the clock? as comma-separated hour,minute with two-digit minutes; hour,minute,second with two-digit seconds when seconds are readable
9,03,16
